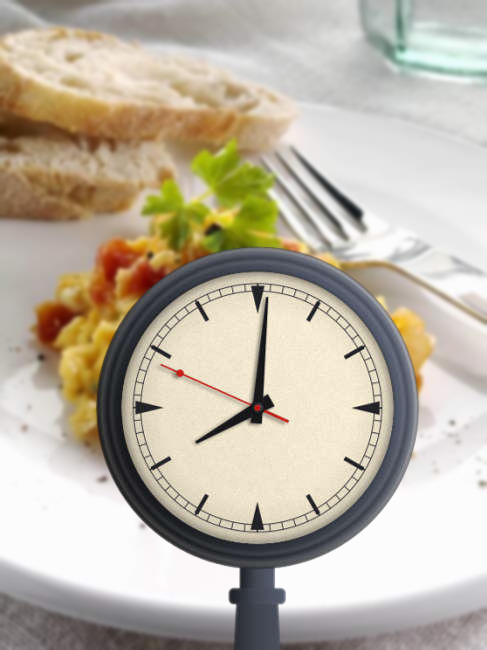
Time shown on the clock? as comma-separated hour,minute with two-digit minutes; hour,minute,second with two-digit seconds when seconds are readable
8,00,49
